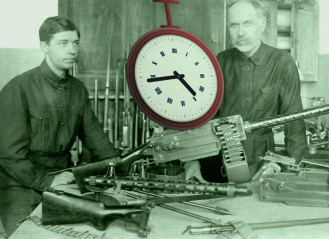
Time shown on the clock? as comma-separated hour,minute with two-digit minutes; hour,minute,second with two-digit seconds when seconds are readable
4,44
